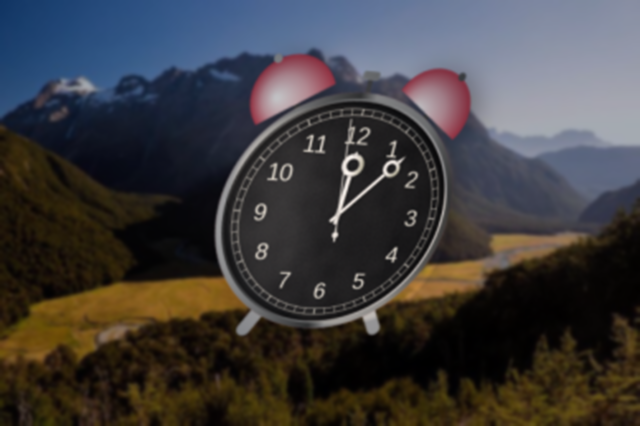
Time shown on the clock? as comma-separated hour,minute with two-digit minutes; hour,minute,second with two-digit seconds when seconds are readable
12,06,59
